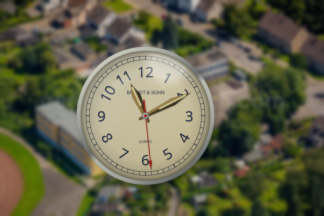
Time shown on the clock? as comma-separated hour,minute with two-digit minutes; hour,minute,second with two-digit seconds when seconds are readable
11,10,29
